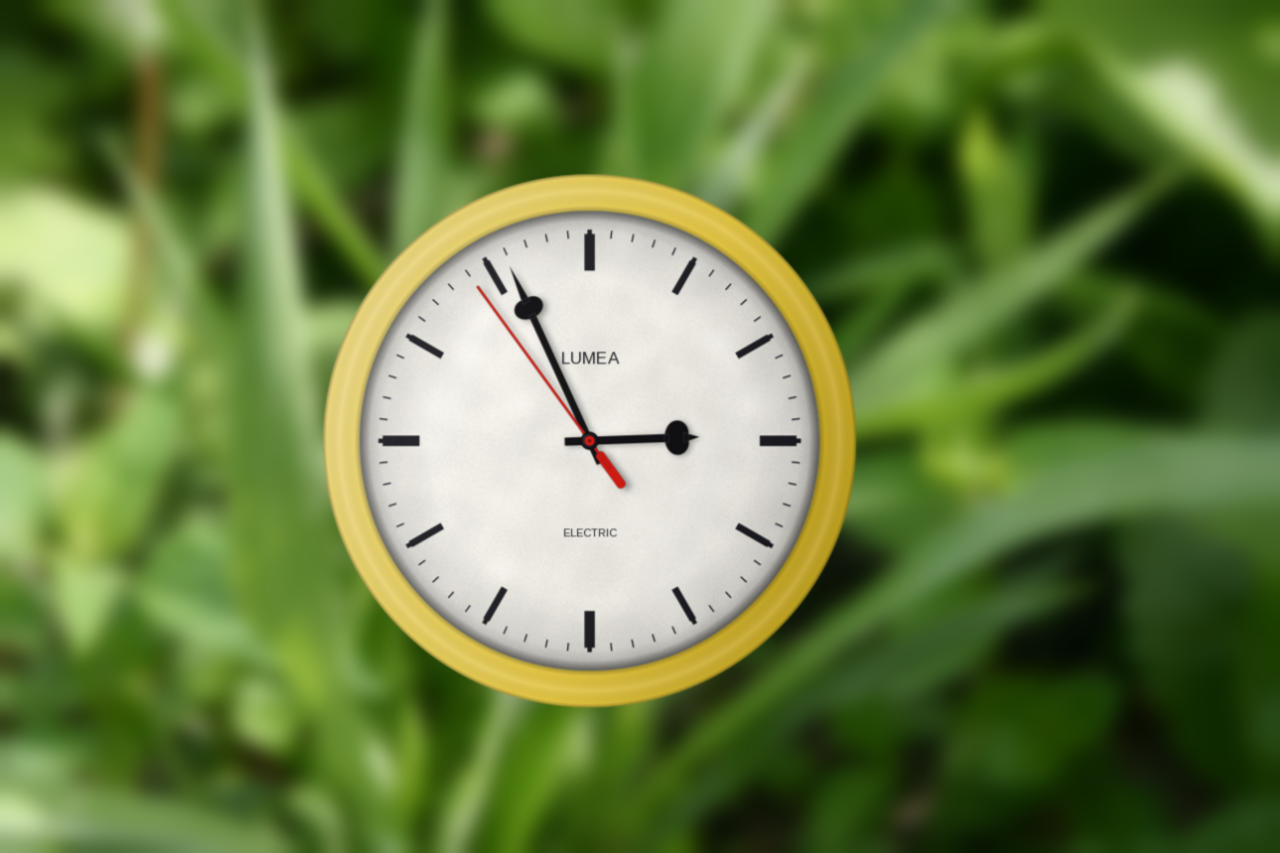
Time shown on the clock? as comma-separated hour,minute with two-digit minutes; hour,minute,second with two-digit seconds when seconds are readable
2,55,54
